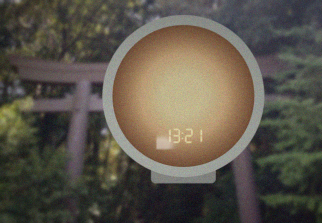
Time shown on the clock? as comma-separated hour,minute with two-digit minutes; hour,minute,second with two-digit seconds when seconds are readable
13,21
